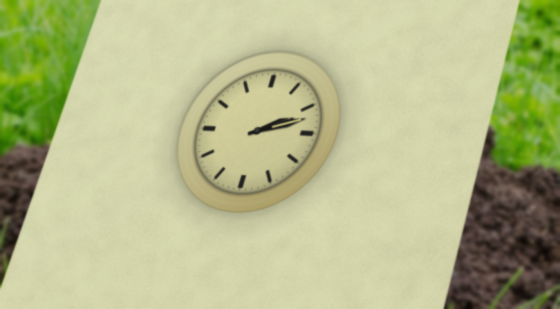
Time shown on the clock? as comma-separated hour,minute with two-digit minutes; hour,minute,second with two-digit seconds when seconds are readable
2,12
